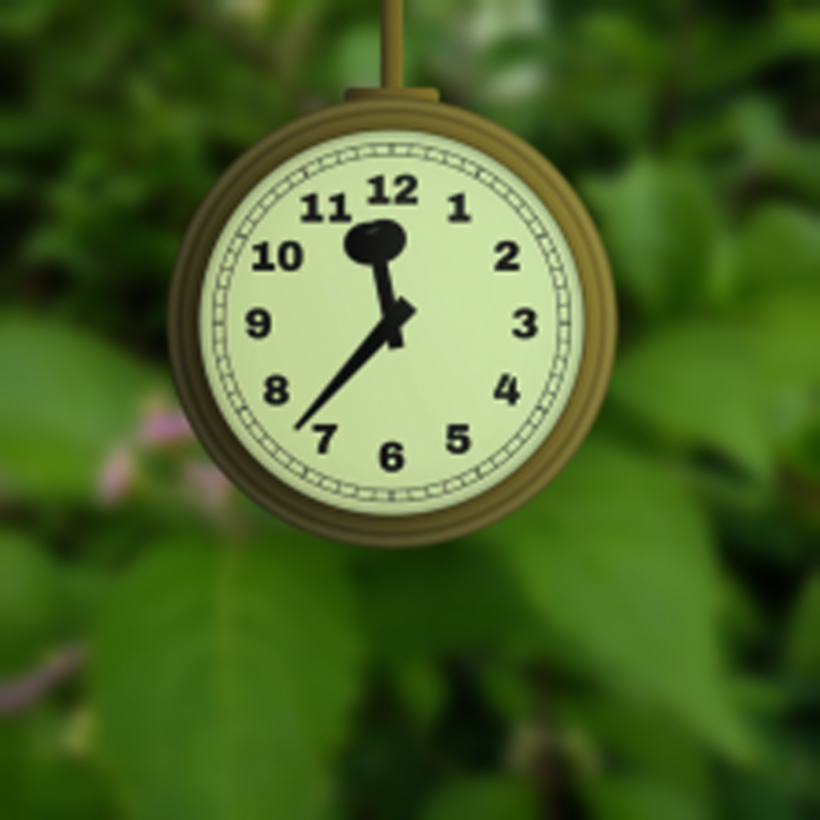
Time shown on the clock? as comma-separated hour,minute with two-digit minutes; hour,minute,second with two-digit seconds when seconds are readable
11,37
